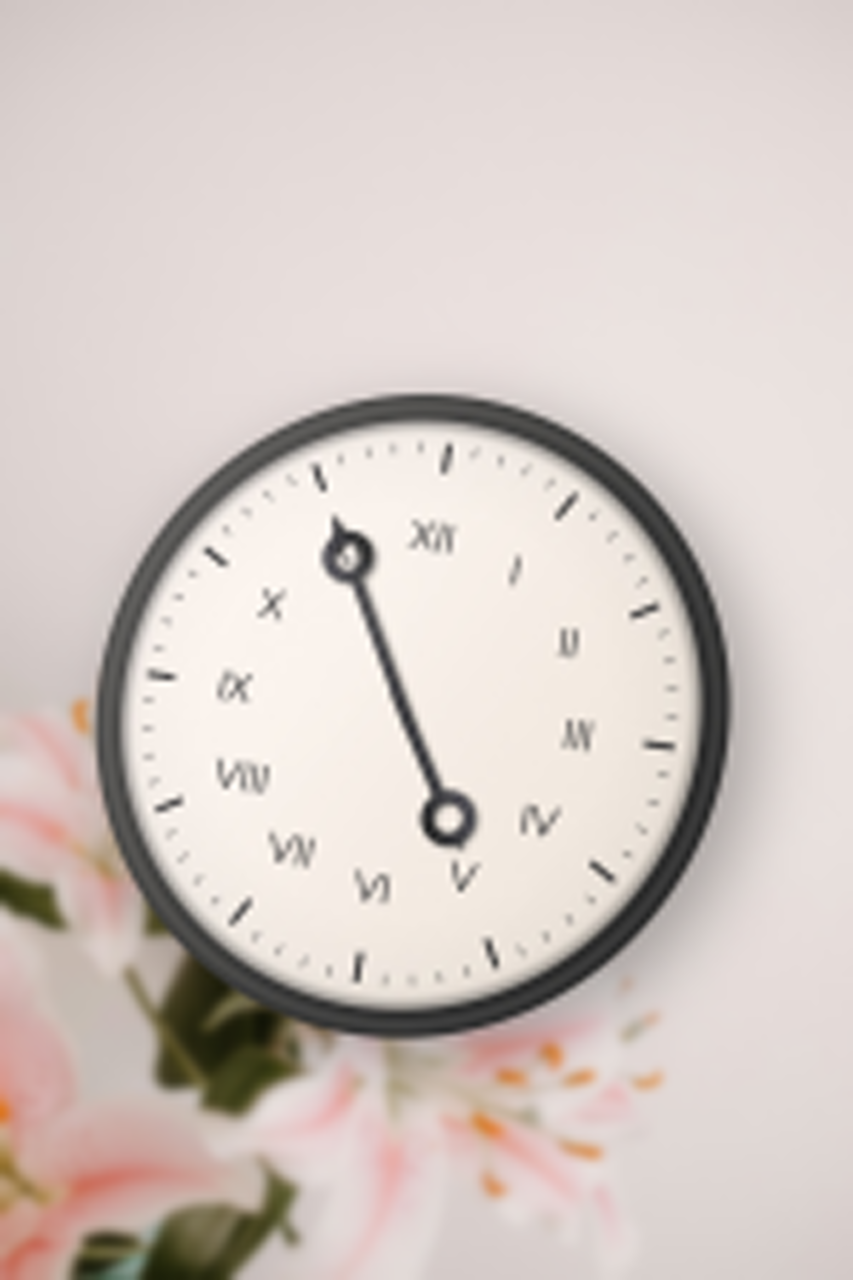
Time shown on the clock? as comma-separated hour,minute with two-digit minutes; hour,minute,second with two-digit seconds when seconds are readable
4,55
